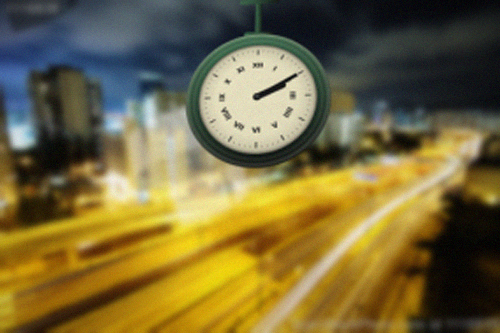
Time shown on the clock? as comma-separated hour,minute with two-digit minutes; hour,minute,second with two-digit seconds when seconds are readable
2,10
